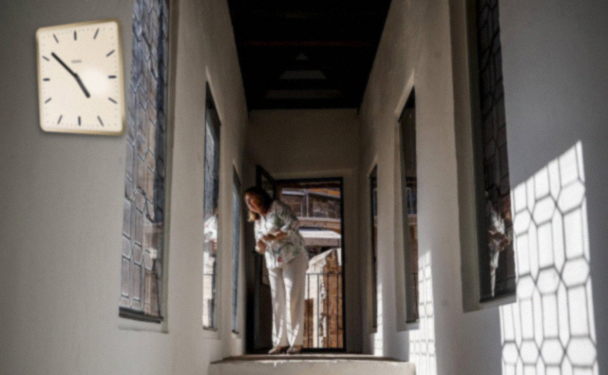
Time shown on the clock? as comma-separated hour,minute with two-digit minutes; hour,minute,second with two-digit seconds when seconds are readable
4,52
